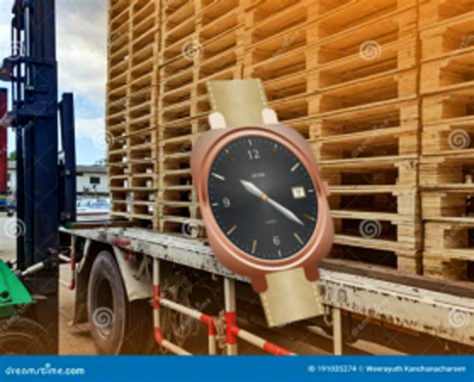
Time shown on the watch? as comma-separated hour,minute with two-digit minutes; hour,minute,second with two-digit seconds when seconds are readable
10,22
